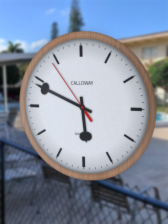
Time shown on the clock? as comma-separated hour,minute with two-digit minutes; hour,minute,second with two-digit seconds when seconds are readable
5,48,54
